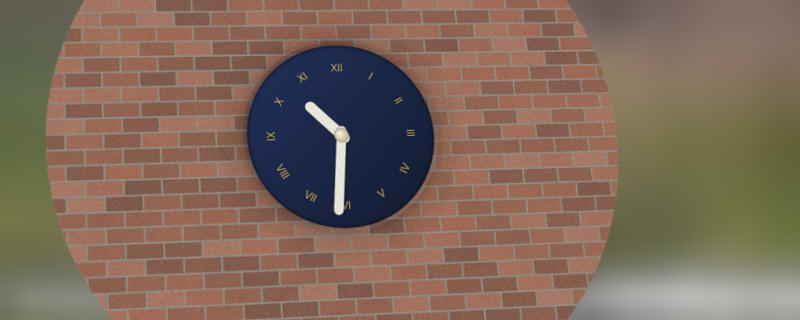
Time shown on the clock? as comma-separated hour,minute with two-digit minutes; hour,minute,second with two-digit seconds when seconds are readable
10,31
